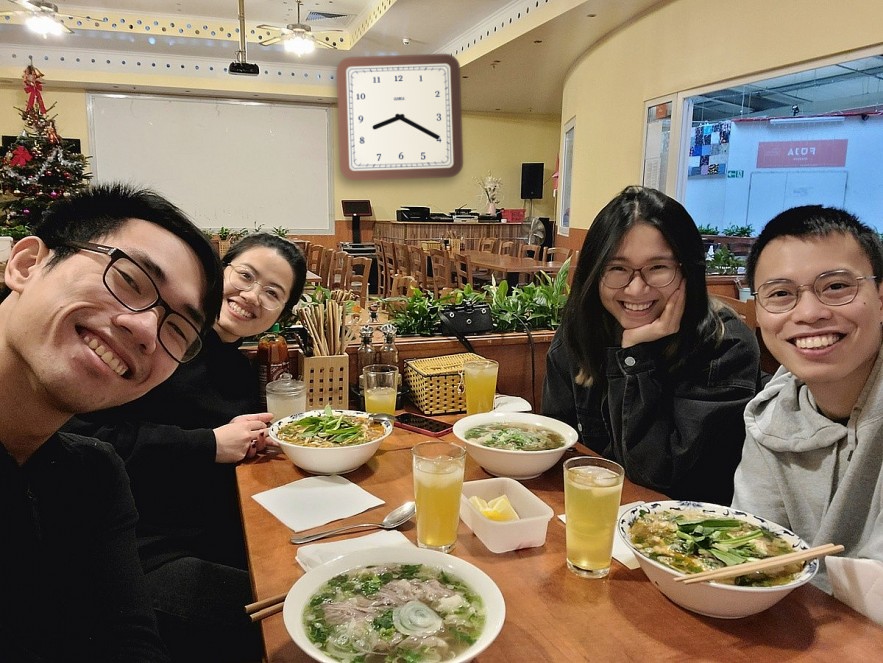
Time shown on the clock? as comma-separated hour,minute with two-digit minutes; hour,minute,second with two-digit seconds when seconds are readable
8,20
